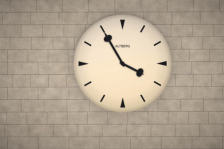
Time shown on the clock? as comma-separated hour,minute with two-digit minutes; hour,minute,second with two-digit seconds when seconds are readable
3,55
